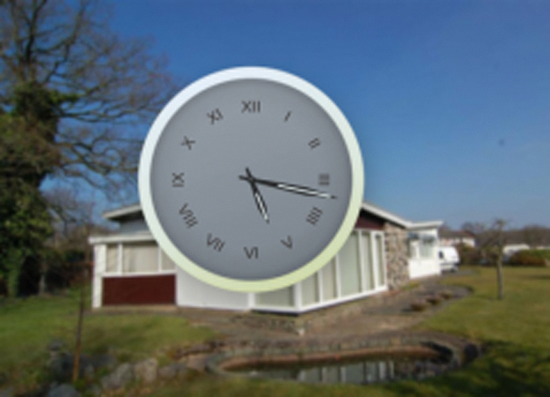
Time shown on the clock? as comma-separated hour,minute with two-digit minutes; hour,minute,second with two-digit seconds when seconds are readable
5,17
